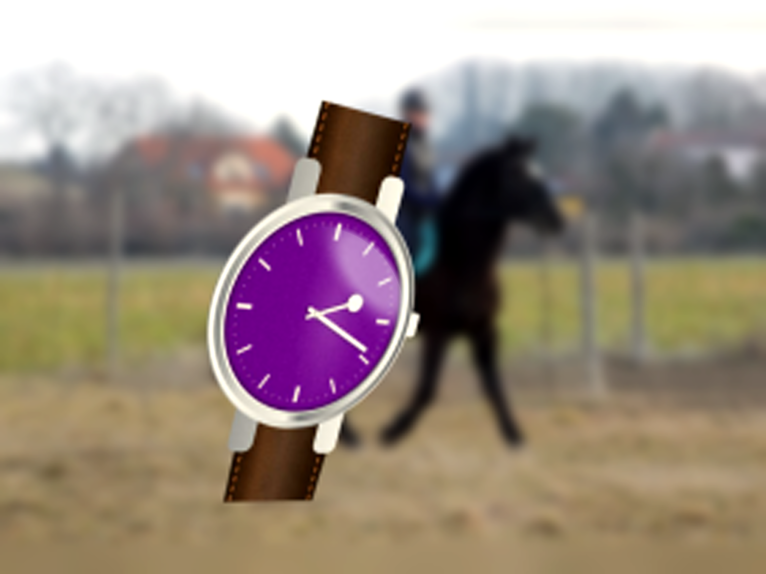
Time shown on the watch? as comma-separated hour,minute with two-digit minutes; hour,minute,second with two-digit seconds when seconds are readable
2,19
